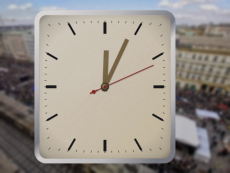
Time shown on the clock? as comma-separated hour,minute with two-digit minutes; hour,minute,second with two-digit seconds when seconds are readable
12,04,11
